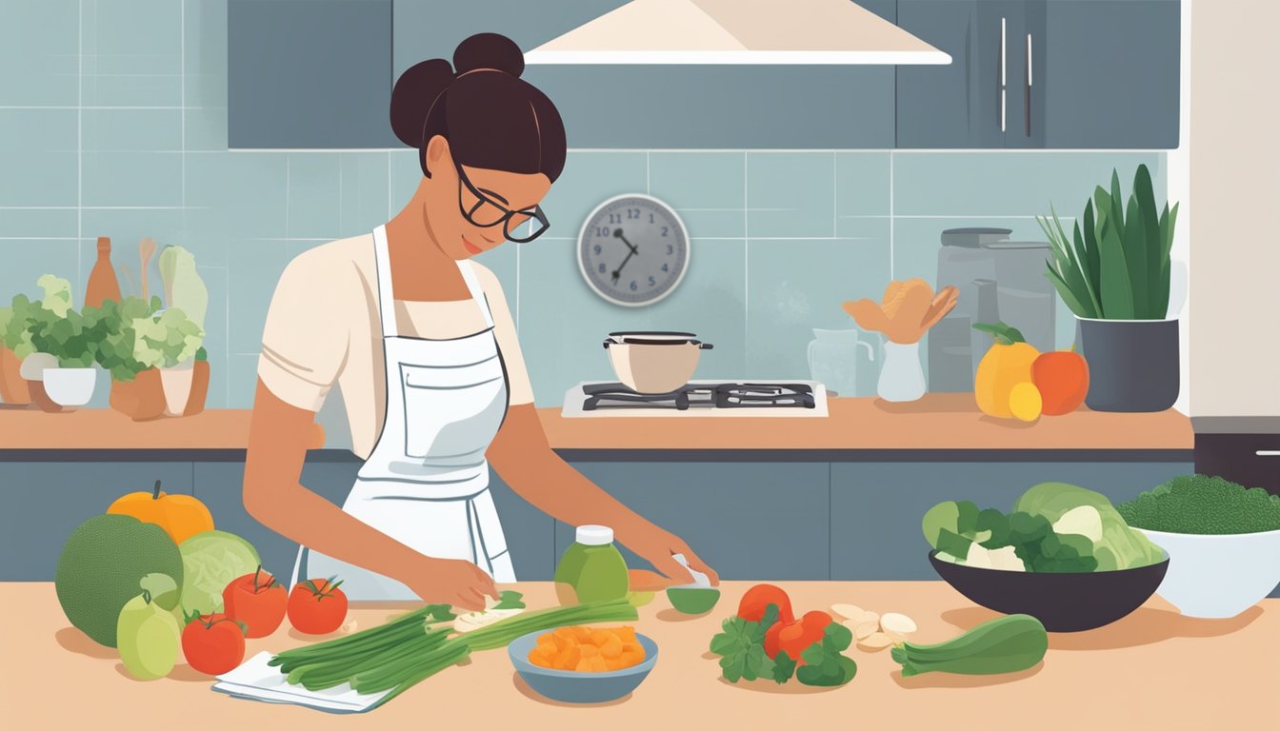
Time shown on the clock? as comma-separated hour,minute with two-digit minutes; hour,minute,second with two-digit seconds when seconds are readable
10,36
